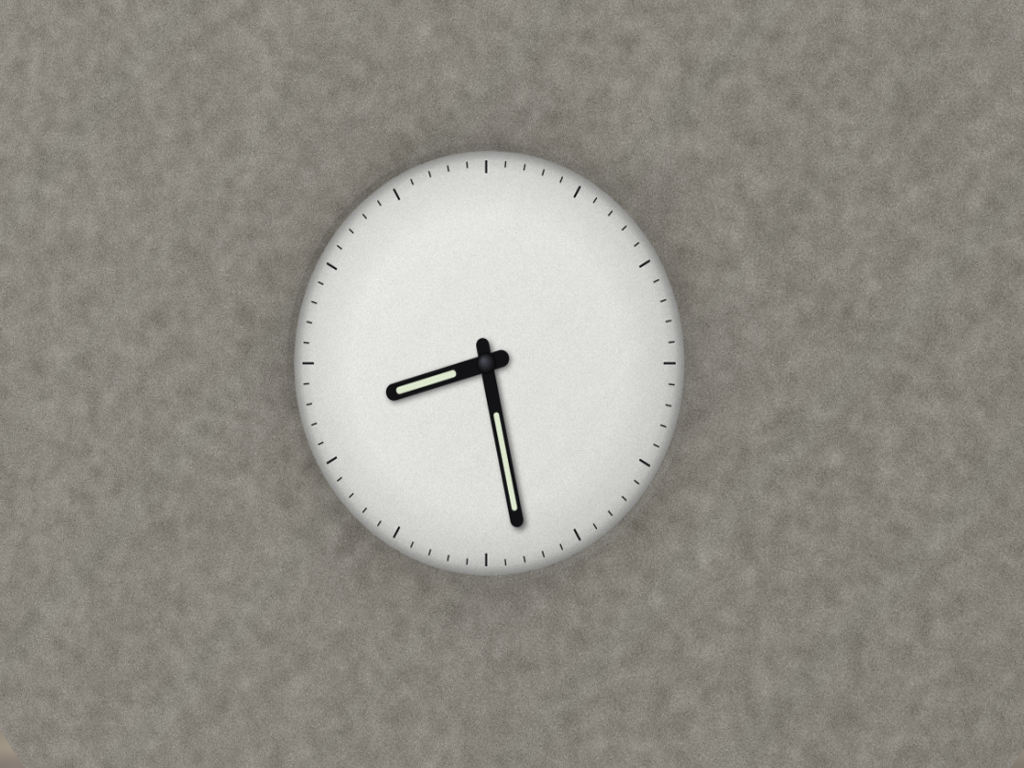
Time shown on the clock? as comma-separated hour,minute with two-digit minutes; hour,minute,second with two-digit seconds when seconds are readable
8,28
